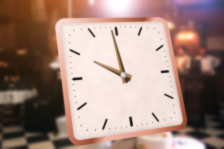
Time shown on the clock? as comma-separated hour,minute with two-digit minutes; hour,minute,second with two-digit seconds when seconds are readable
9,59
